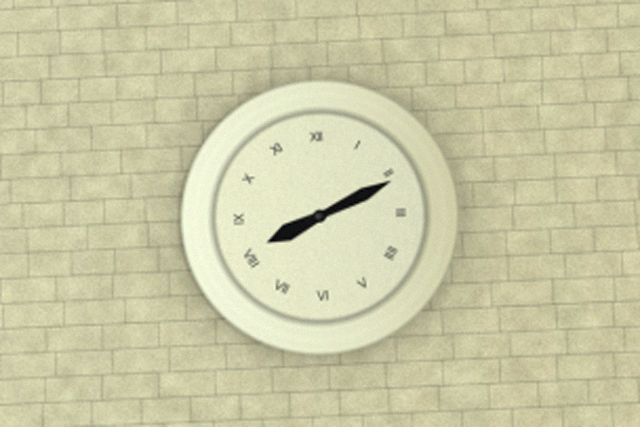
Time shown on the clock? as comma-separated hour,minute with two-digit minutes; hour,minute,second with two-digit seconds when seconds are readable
8,11
